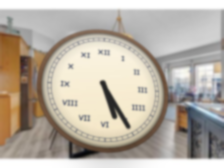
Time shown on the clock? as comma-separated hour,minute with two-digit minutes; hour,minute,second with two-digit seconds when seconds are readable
5,25
